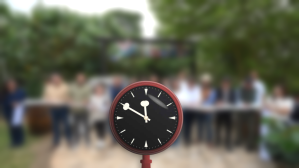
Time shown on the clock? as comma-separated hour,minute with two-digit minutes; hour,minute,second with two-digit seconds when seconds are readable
11,50
